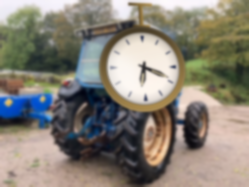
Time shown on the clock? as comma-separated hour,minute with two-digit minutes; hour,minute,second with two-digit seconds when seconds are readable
6,19
